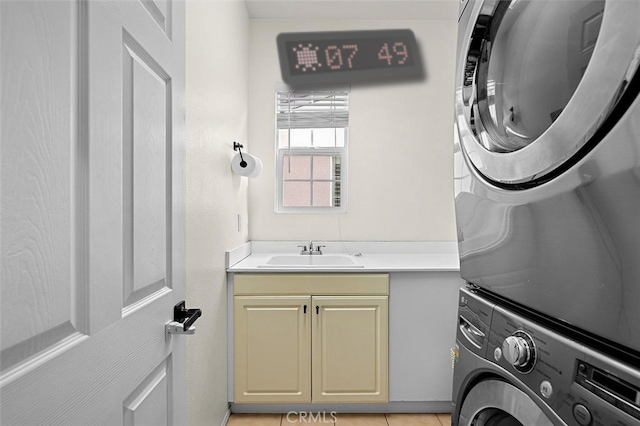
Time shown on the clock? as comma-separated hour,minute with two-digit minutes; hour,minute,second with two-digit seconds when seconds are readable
7,49
